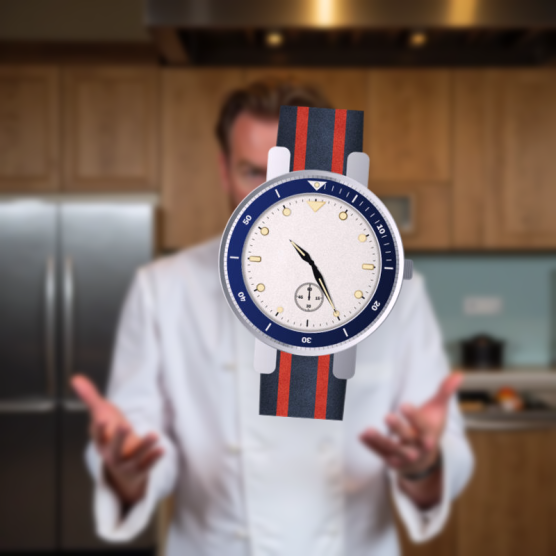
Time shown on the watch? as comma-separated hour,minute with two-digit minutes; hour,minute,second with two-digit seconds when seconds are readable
10,25
